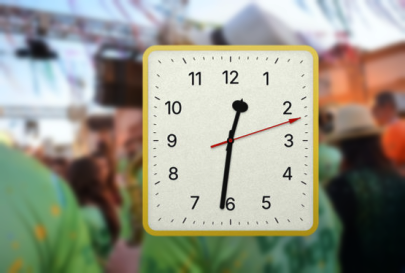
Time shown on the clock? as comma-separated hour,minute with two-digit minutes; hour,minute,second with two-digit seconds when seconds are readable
12,31,12
